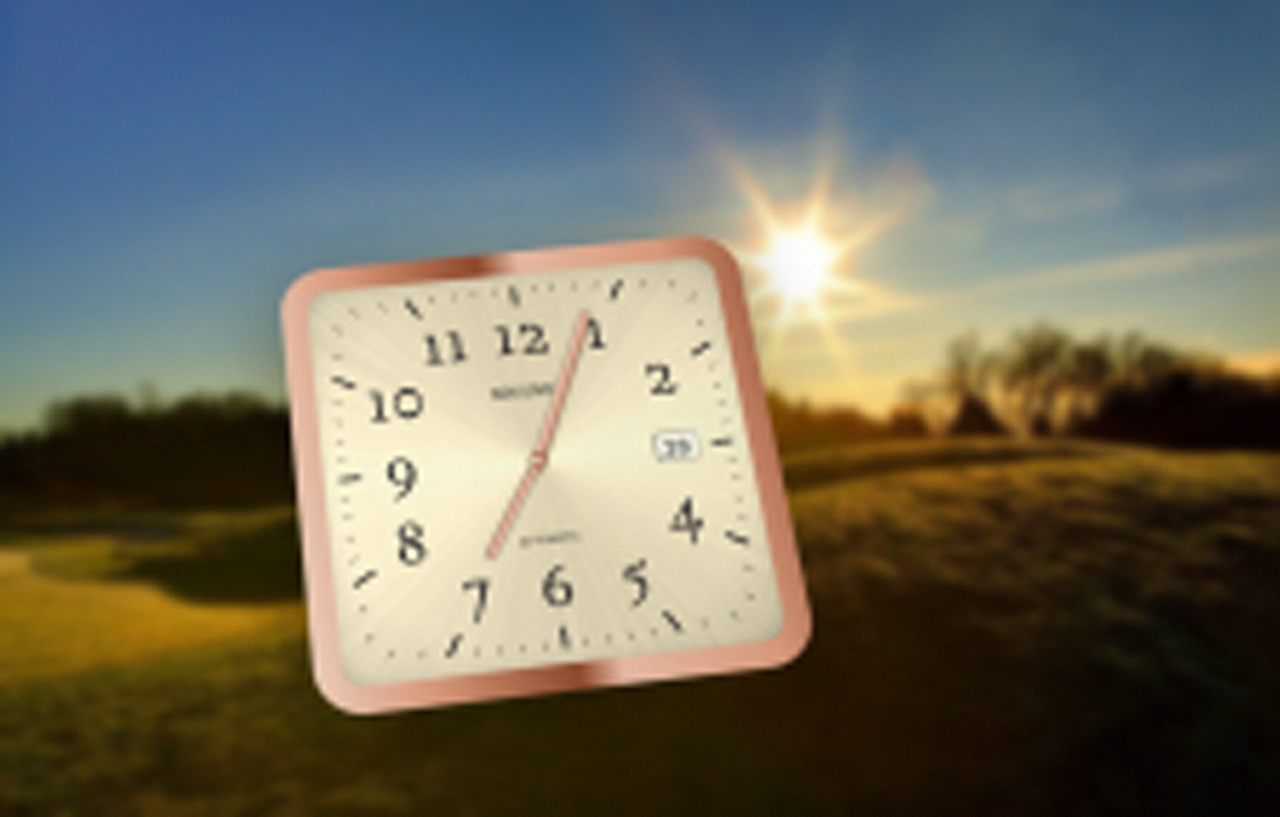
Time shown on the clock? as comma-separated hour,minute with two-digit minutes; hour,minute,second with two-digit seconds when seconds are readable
7,04
